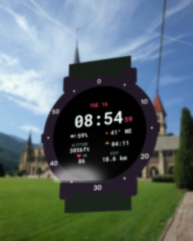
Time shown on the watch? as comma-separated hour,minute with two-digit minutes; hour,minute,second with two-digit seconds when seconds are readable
8,54
